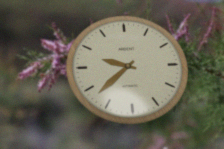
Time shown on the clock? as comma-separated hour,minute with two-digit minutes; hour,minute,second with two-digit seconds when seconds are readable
9,38
